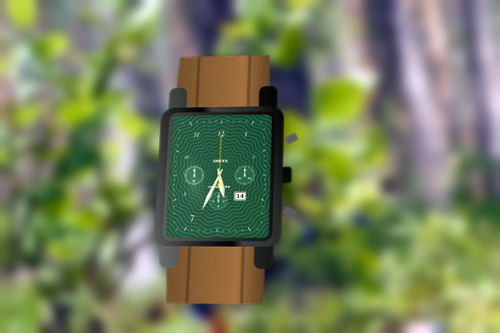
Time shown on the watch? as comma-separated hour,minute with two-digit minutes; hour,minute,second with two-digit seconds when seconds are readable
5,34
